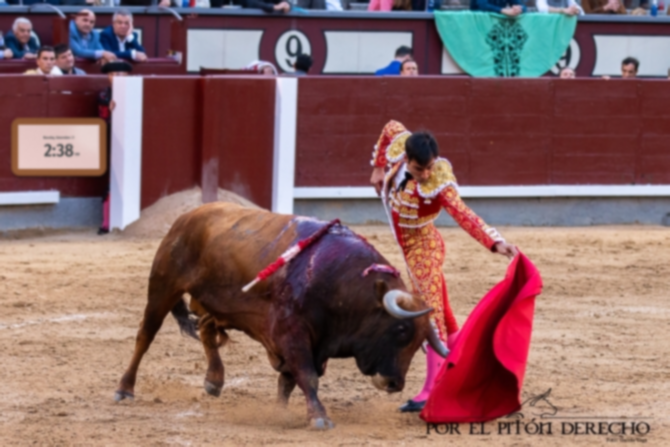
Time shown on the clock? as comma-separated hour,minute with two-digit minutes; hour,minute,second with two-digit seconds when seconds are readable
2,38
